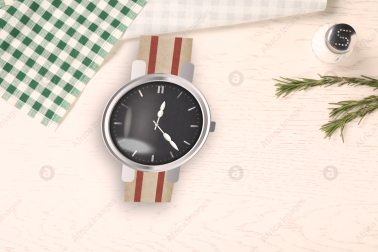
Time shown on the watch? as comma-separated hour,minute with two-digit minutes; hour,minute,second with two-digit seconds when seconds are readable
12,23
